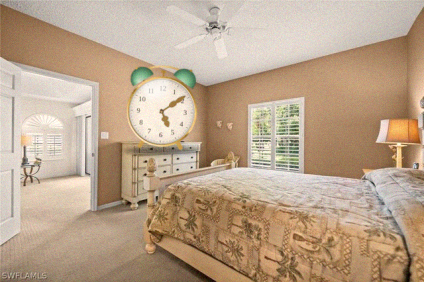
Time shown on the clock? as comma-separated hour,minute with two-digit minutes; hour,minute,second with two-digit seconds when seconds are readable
5,09
